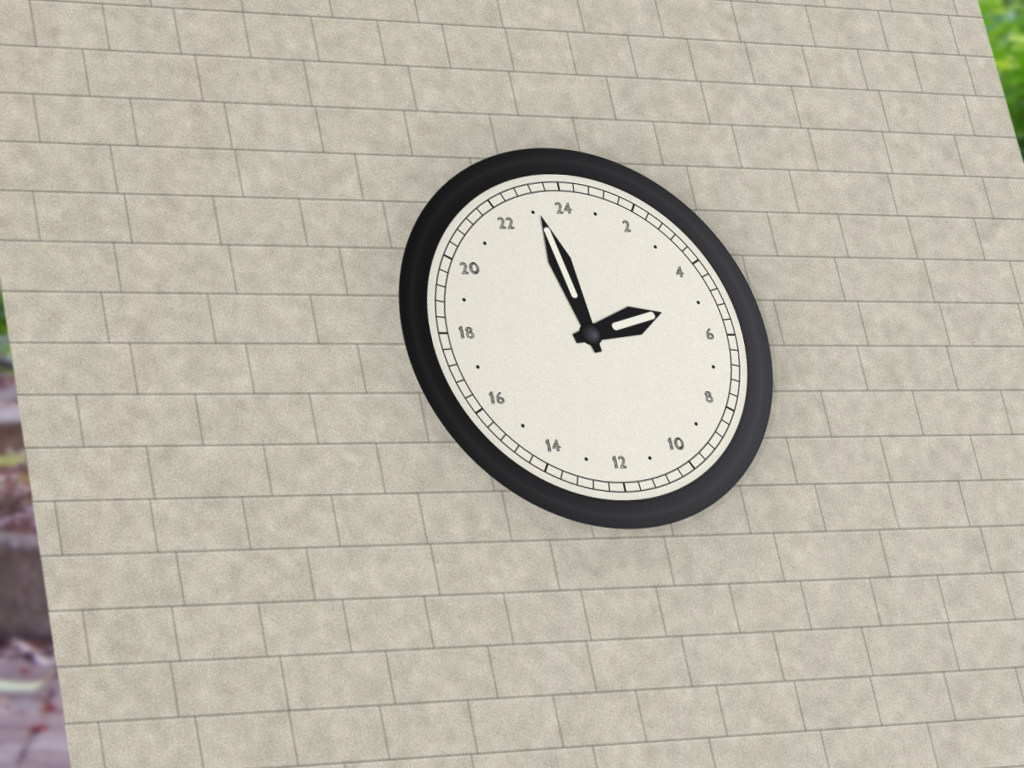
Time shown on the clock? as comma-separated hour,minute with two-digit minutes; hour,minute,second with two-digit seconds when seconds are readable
4,58
